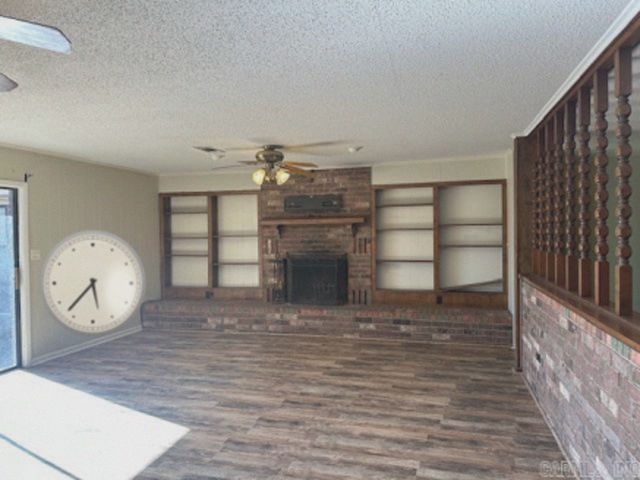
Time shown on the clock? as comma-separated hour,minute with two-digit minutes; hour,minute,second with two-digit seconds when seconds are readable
5,37
